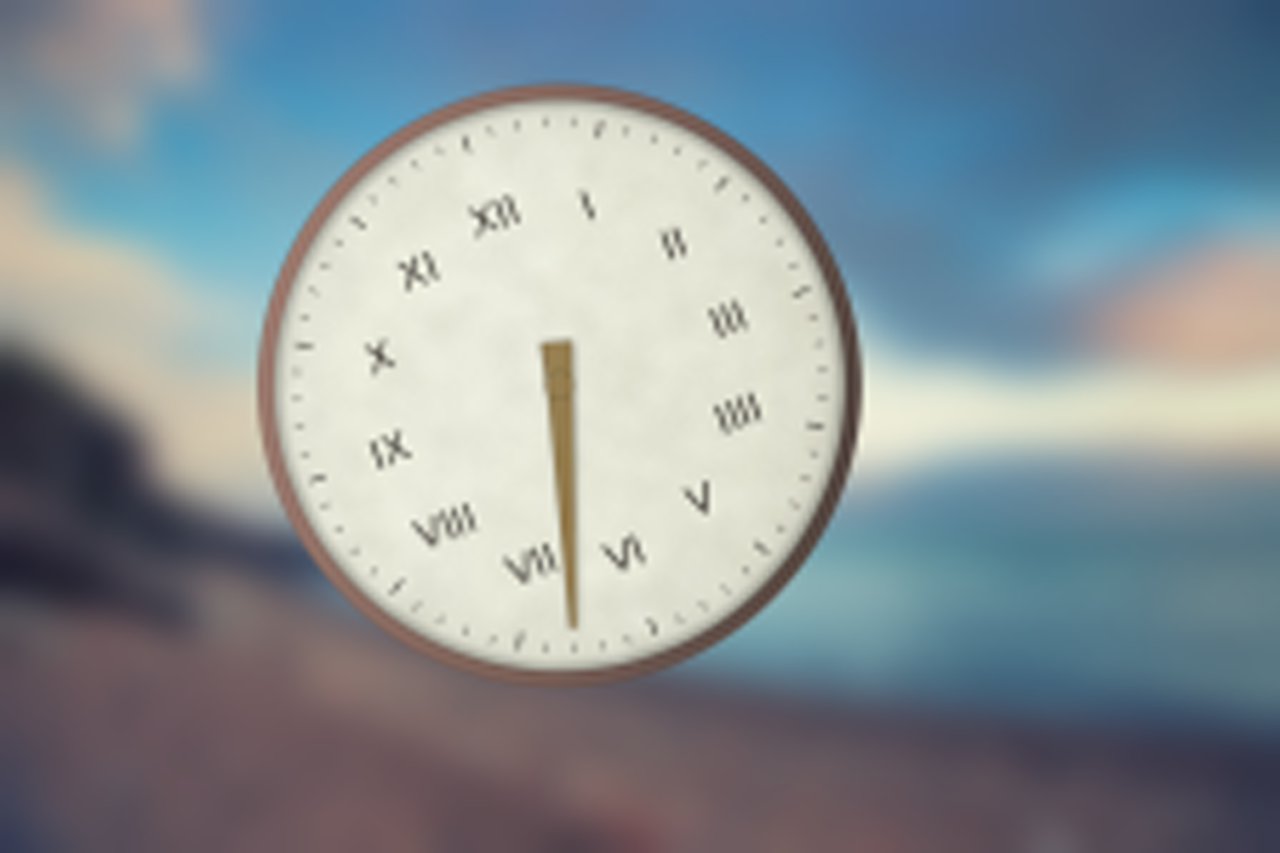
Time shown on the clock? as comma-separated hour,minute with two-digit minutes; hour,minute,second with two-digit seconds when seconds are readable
6,33
